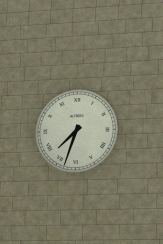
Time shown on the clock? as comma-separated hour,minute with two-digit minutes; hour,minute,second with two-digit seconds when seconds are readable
7,33
